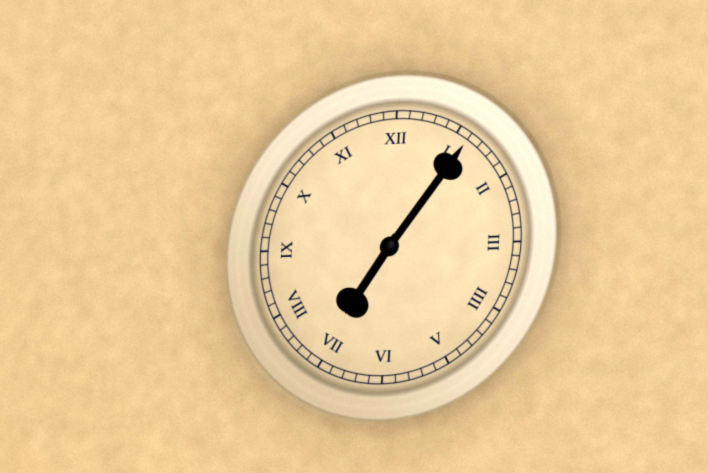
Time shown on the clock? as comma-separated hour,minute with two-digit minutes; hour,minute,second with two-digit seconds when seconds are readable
7,06
